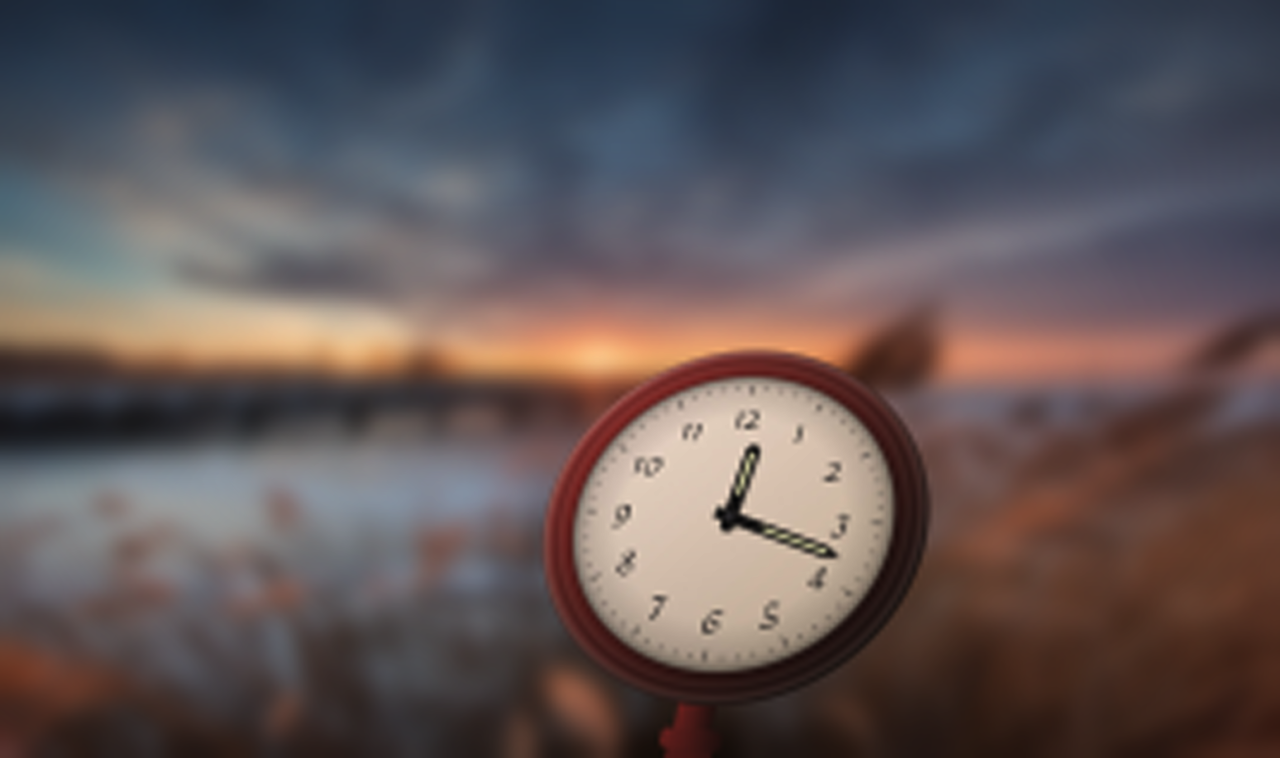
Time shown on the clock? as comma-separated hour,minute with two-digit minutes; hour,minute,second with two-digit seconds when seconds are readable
12,18
